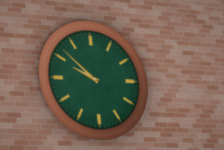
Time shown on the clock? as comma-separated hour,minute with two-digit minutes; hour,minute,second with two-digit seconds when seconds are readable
9,52
